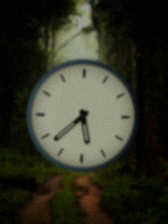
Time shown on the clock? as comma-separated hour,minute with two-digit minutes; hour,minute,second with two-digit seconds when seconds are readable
5,38
